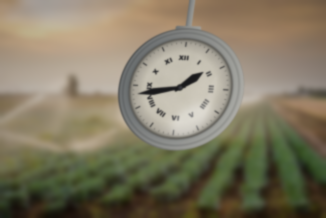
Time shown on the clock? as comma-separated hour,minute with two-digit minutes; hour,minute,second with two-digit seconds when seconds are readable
1,43
